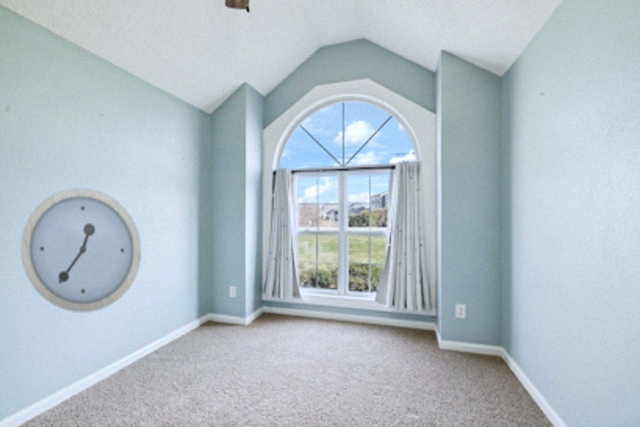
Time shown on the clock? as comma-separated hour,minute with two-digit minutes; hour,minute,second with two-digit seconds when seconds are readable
12,36
